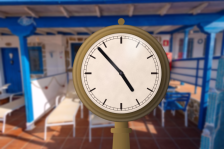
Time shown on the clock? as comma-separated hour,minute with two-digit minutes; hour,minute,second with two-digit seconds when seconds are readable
4,53
